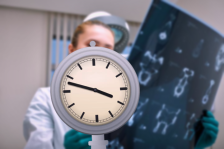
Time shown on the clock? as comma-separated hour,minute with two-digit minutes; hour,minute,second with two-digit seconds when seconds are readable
3,48
